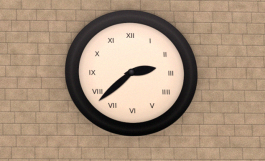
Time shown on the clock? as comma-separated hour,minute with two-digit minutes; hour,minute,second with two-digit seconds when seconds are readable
2,38
